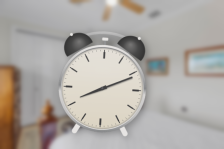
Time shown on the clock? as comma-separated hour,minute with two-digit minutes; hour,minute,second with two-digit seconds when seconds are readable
8,11
